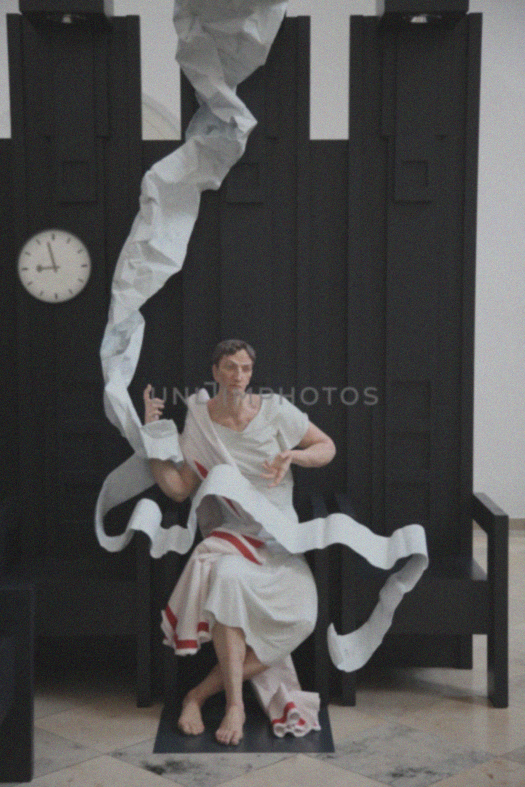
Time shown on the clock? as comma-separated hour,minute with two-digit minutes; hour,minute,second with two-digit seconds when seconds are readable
8,58
